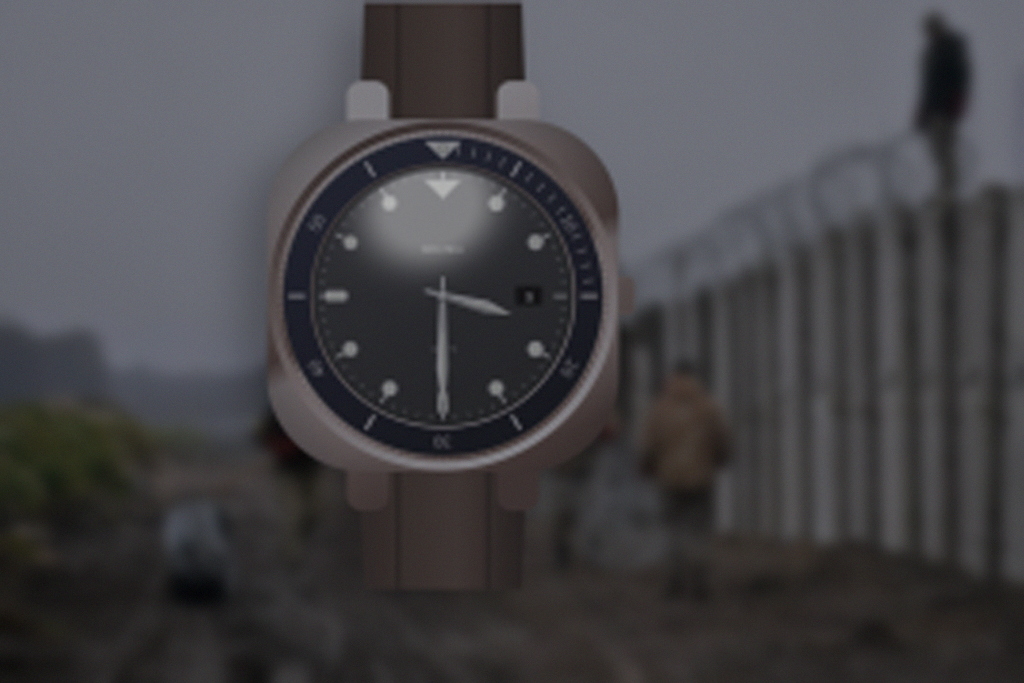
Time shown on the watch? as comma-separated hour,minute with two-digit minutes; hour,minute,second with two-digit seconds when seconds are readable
3,30
